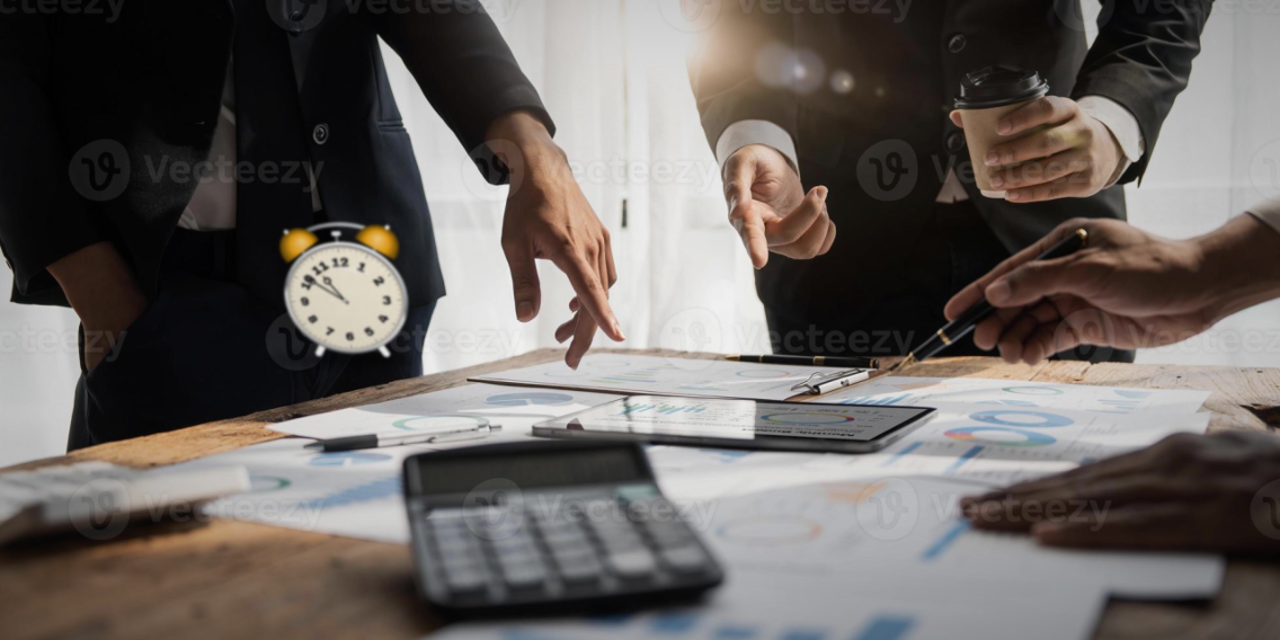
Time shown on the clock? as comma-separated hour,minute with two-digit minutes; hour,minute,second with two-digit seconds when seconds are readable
10,51
